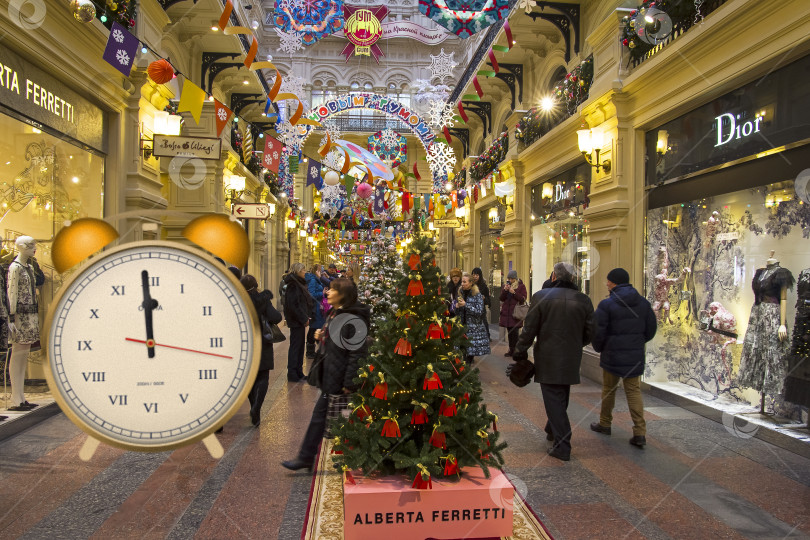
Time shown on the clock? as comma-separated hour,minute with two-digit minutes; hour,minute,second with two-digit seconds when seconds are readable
11,59,17
